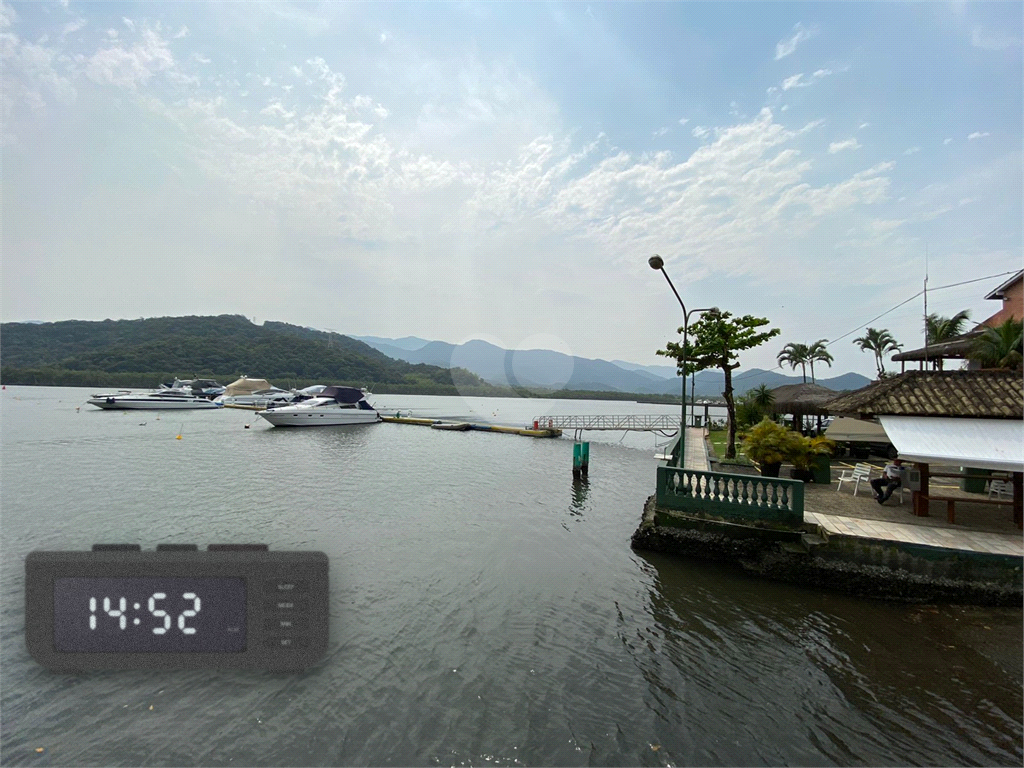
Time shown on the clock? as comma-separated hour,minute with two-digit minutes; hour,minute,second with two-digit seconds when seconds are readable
14,52
